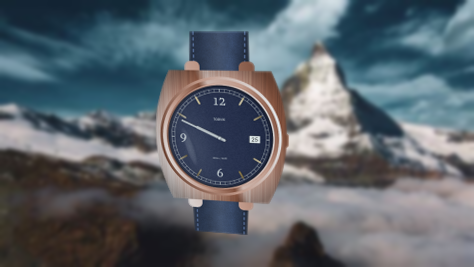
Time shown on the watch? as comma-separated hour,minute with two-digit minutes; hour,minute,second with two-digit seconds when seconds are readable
9,49
